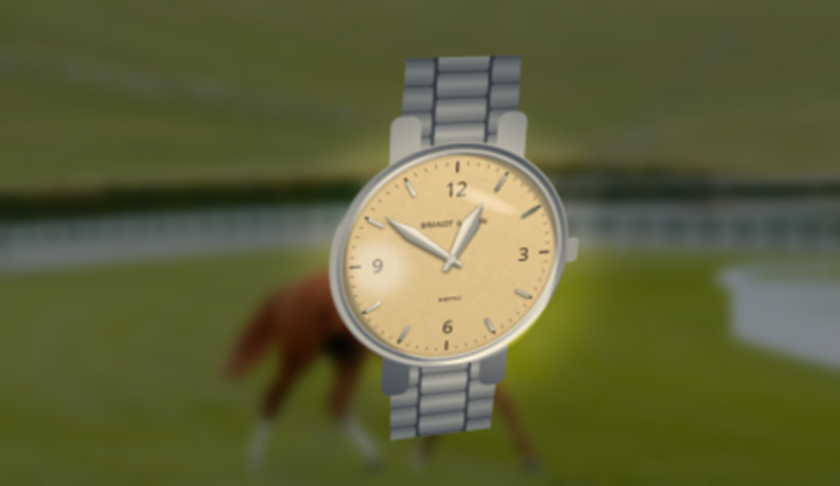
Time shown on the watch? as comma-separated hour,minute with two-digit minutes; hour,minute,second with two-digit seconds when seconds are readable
12,51
